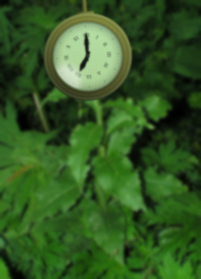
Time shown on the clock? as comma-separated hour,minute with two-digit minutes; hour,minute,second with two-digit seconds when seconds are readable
7,00
